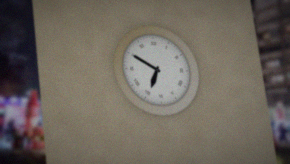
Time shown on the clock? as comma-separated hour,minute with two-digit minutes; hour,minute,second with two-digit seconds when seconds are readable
6,50
